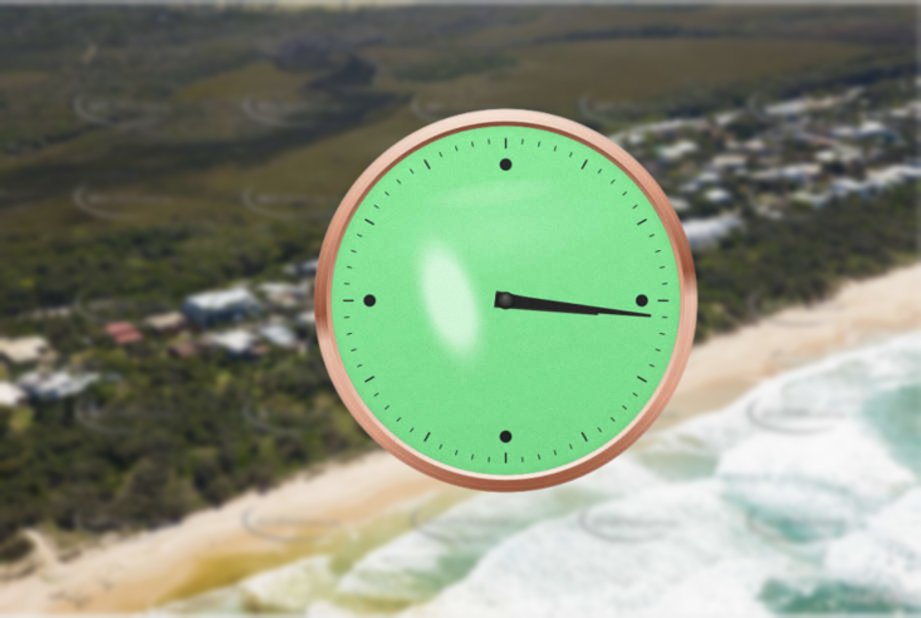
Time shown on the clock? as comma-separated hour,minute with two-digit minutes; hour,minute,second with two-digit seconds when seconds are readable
3,16
